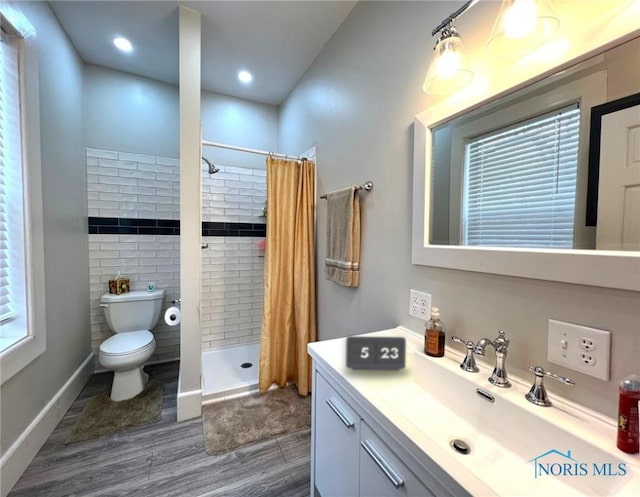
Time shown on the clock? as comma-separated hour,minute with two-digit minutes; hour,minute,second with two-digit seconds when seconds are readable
5,23
